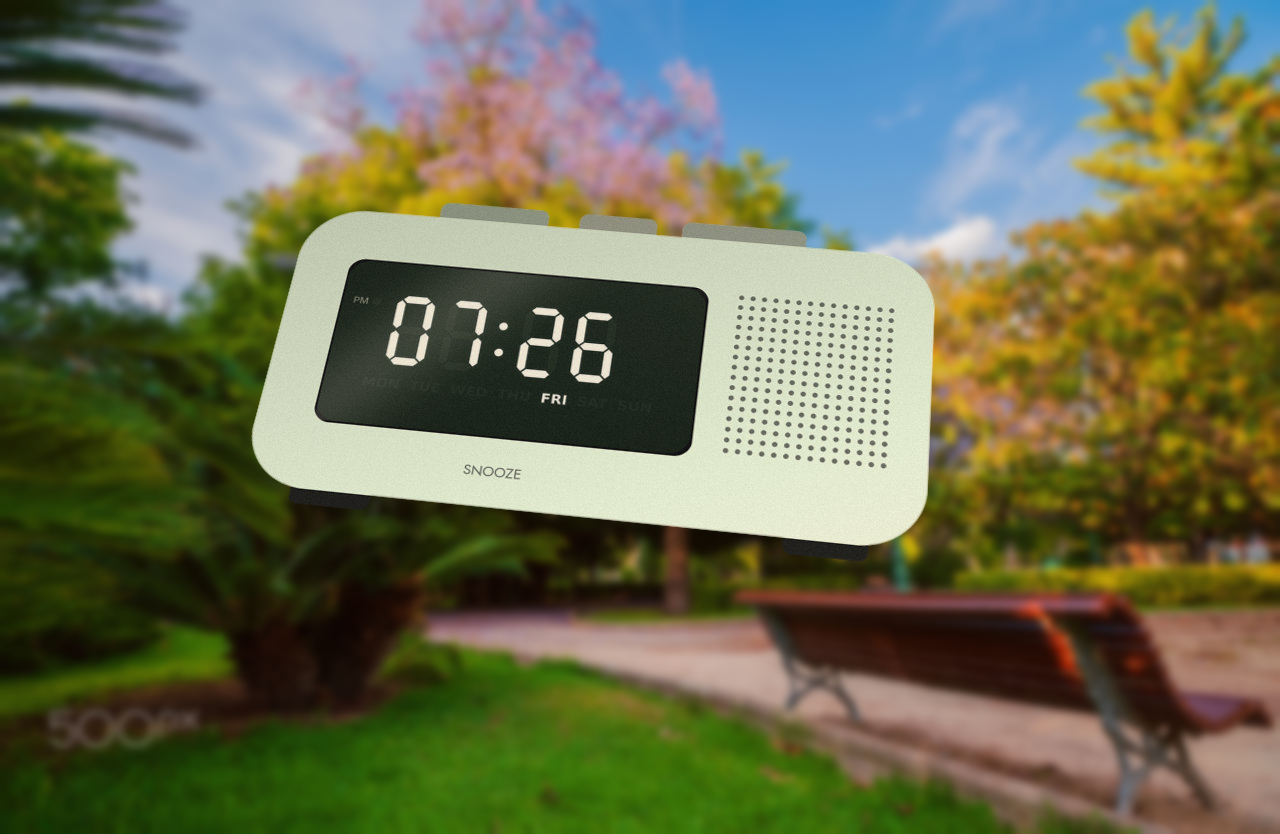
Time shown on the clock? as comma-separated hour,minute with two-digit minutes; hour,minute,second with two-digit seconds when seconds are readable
7,26
